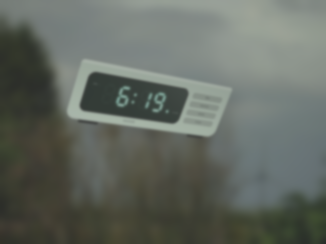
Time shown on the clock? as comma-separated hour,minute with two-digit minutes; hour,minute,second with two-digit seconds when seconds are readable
6,19
